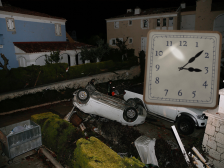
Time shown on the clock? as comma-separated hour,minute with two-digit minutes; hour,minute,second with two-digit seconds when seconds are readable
3,08
